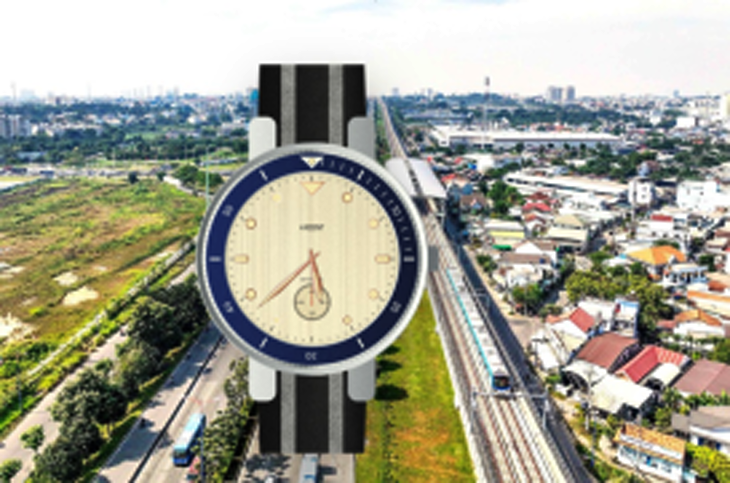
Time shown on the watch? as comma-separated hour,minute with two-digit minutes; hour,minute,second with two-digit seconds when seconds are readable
5,38
